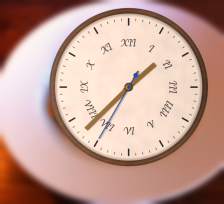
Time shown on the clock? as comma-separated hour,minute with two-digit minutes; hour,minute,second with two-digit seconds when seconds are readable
1,37,35
